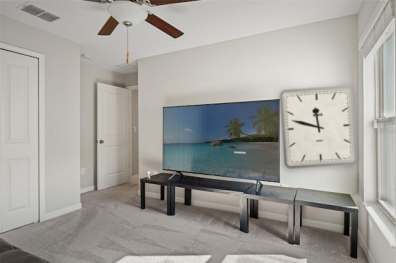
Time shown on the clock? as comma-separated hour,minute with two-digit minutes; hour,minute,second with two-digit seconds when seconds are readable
11,48
